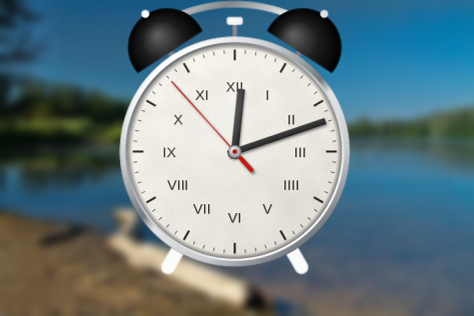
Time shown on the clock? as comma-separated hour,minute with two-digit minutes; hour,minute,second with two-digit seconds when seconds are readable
12,11,53
